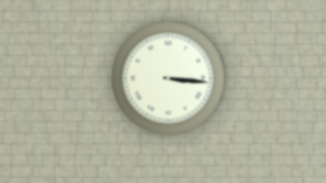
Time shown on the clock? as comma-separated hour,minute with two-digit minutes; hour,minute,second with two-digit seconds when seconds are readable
3,16
